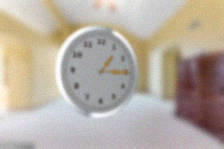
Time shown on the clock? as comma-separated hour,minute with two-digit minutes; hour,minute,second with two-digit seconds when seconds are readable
1,15
